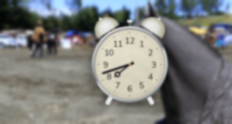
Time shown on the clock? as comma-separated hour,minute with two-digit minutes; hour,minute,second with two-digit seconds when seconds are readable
7,42
